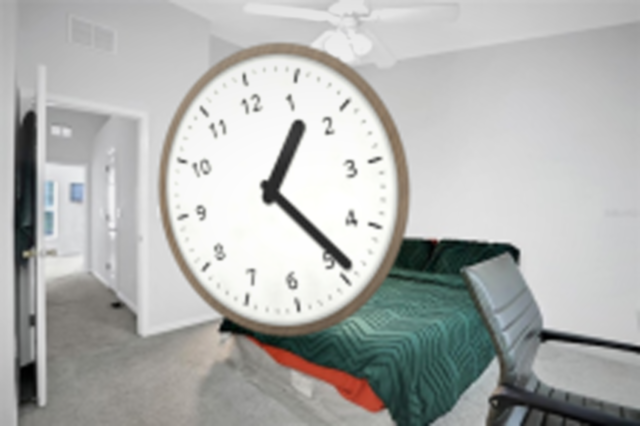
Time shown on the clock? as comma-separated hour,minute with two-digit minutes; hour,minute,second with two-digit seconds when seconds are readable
1,24
